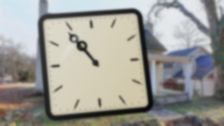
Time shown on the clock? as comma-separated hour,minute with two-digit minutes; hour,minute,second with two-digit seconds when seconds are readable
10,54
